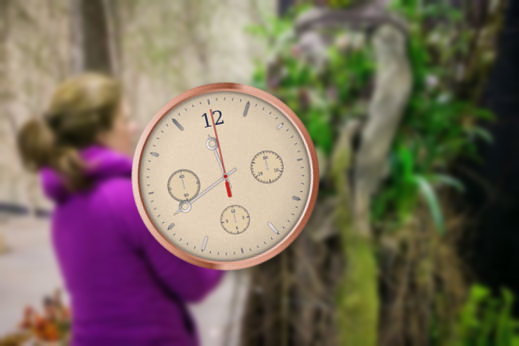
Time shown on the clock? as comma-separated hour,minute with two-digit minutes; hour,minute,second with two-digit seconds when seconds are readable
11,41
